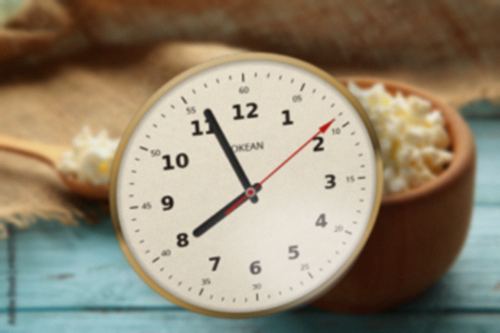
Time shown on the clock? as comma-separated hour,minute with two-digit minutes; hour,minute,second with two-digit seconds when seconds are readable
7,56,09
